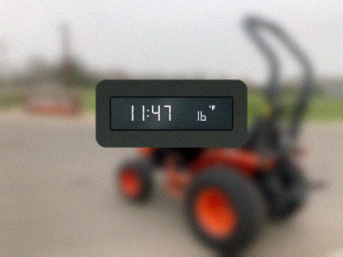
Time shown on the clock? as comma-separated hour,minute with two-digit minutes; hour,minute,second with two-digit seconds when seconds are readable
11,47
